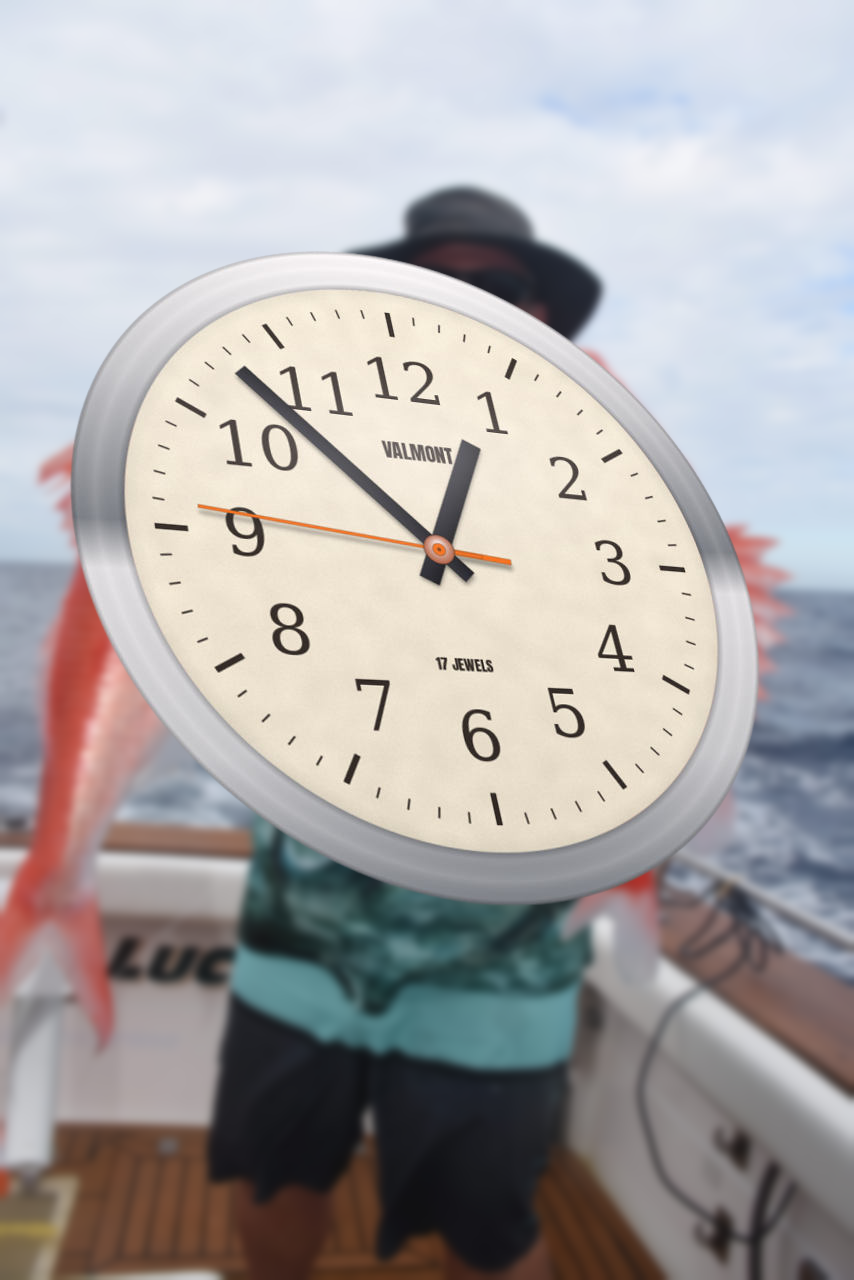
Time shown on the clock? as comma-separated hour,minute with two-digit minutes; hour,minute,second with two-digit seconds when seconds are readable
12,52,46
